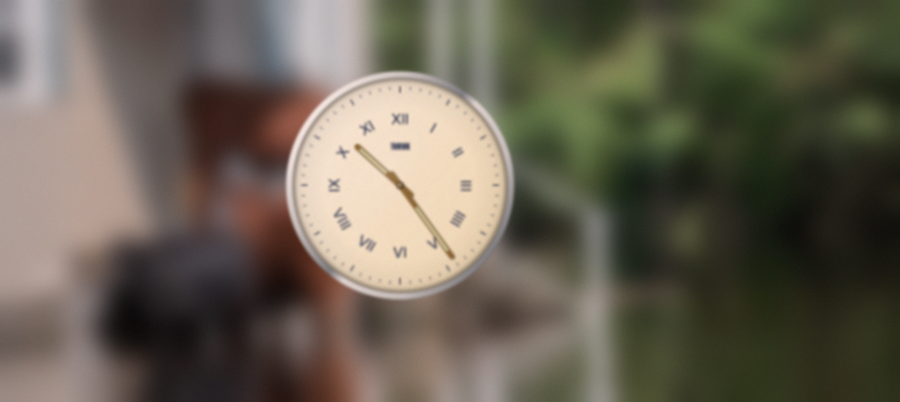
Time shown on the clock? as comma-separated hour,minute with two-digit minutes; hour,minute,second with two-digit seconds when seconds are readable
10,24
